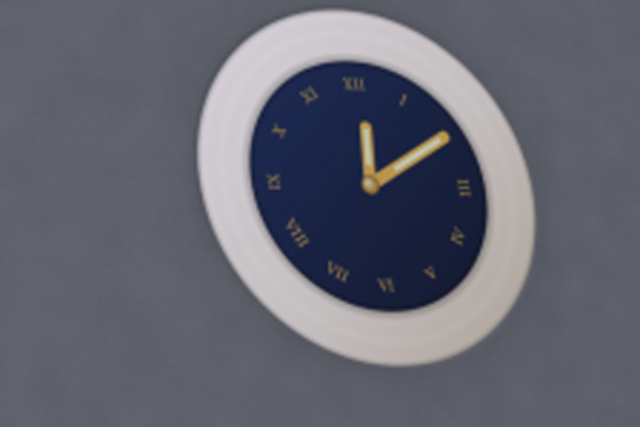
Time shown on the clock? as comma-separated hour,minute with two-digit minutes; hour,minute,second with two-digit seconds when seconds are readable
12,10
